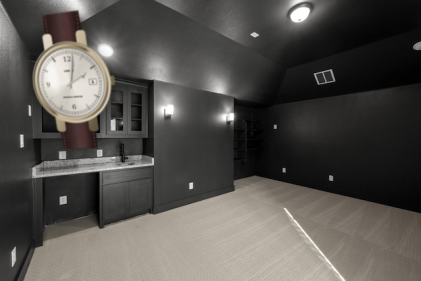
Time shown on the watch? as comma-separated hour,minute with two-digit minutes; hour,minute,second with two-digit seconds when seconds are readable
2,02
